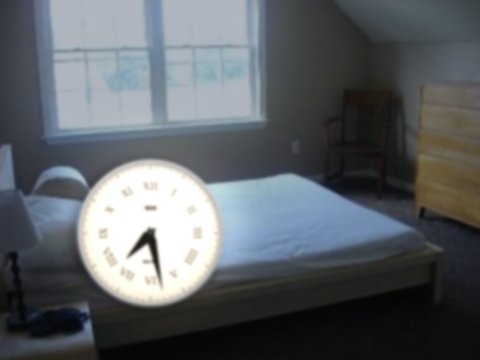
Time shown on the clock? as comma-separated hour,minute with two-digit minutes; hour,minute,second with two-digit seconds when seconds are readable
7,28
